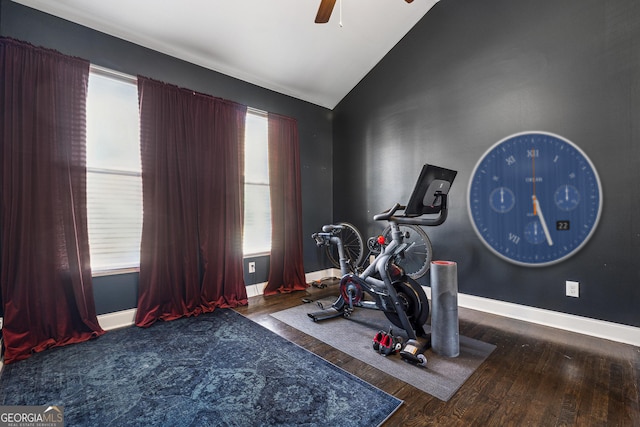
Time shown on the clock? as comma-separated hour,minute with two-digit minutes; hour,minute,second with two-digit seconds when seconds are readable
5,27
